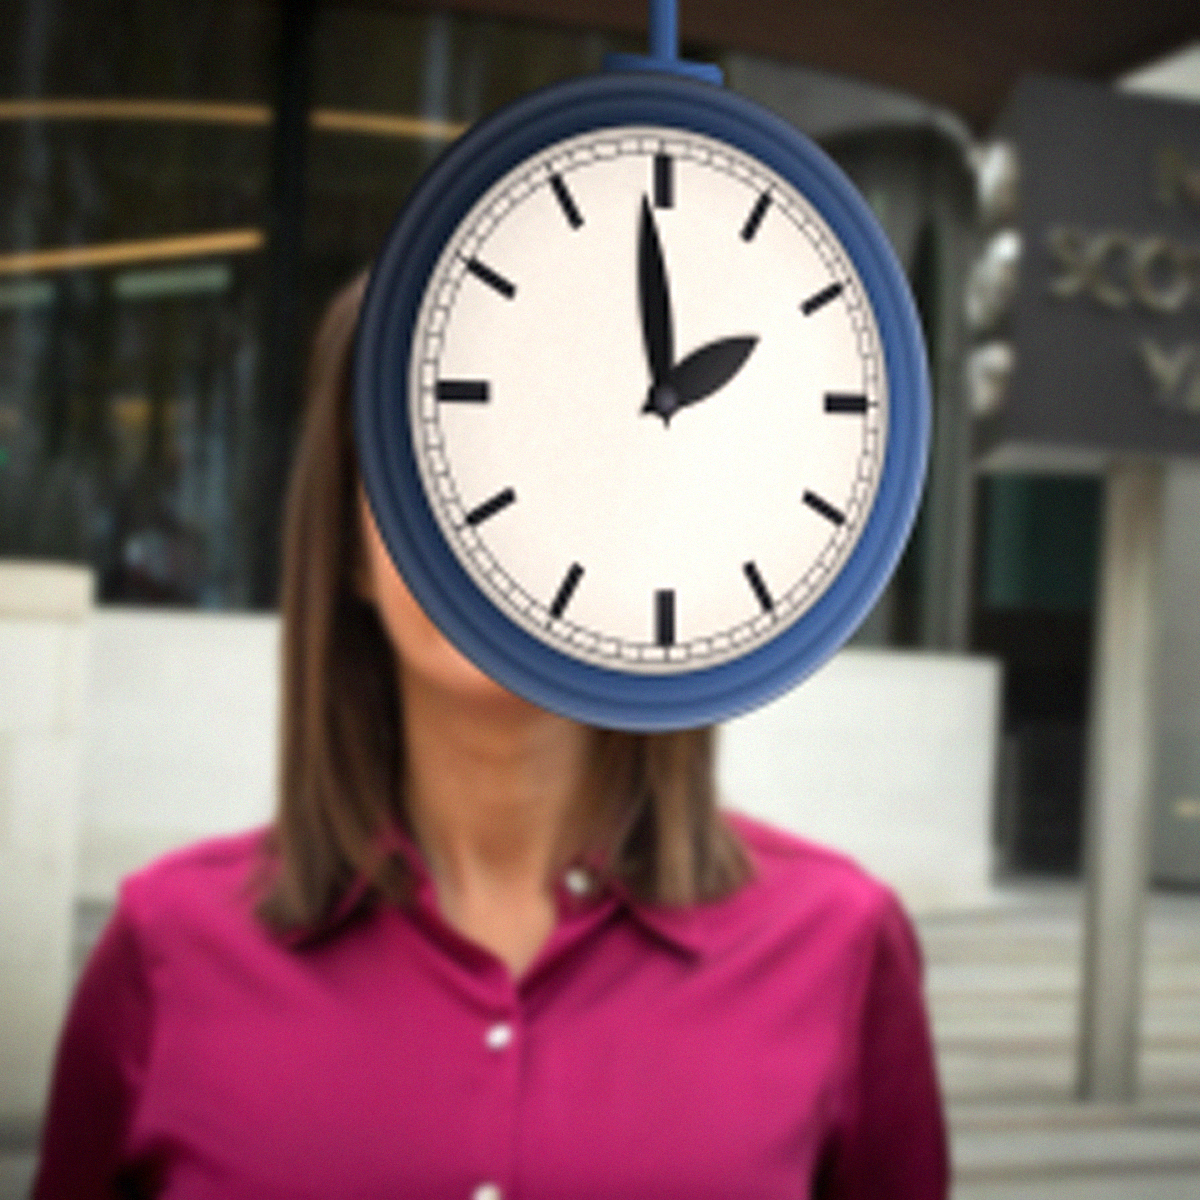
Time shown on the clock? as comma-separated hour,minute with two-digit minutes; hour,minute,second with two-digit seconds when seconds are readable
1,59
